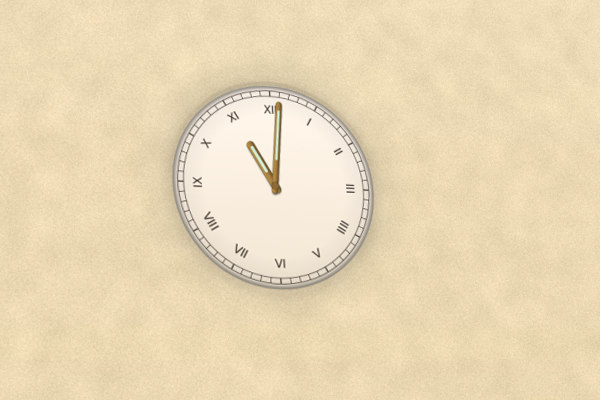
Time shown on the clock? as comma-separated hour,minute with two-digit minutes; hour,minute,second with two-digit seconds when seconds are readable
11,01
